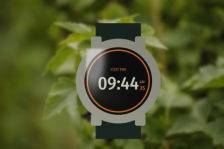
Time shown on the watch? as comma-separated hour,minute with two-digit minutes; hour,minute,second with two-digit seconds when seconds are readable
9,44
